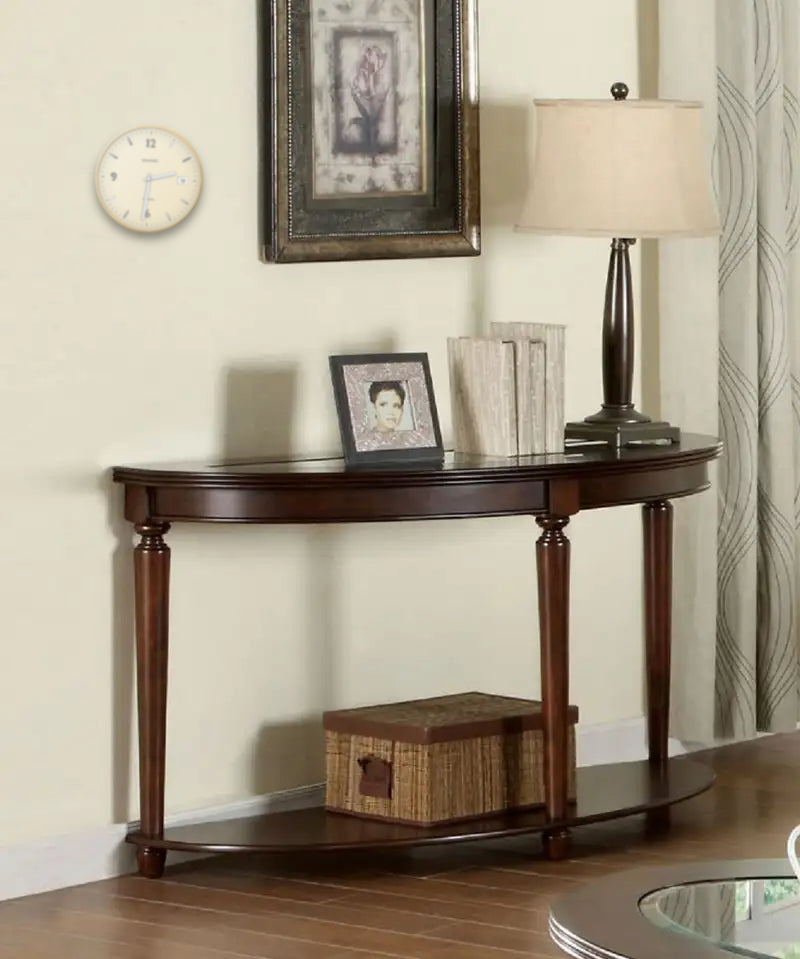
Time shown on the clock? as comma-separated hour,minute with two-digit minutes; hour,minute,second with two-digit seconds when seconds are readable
2,31
